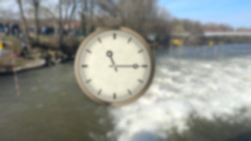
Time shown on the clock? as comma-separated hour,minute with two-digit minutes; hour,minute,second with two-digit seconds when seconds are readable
11,15
